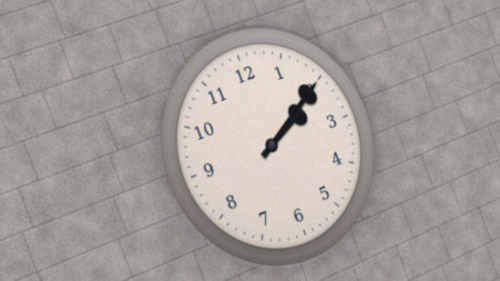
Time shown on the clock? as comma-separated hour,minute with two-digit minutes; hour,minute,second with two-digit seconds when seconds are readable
2,10
